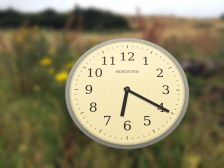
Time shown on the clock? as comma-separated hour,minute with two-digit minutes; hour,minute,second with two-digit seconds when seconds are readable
6,20
